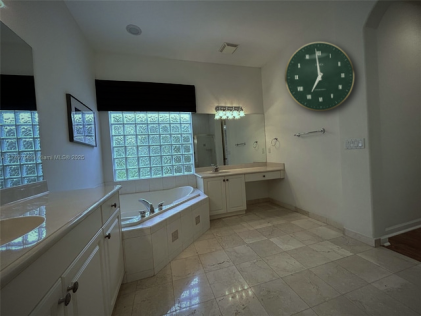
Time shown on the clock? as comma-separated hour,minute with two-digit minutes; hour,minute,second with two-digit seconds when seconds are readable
6,59
